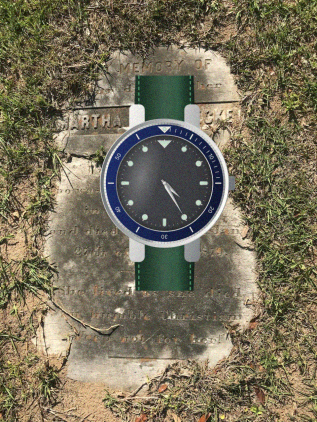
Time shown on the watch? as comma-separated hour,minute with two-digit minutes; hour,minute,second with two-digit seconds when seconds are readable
4,25
